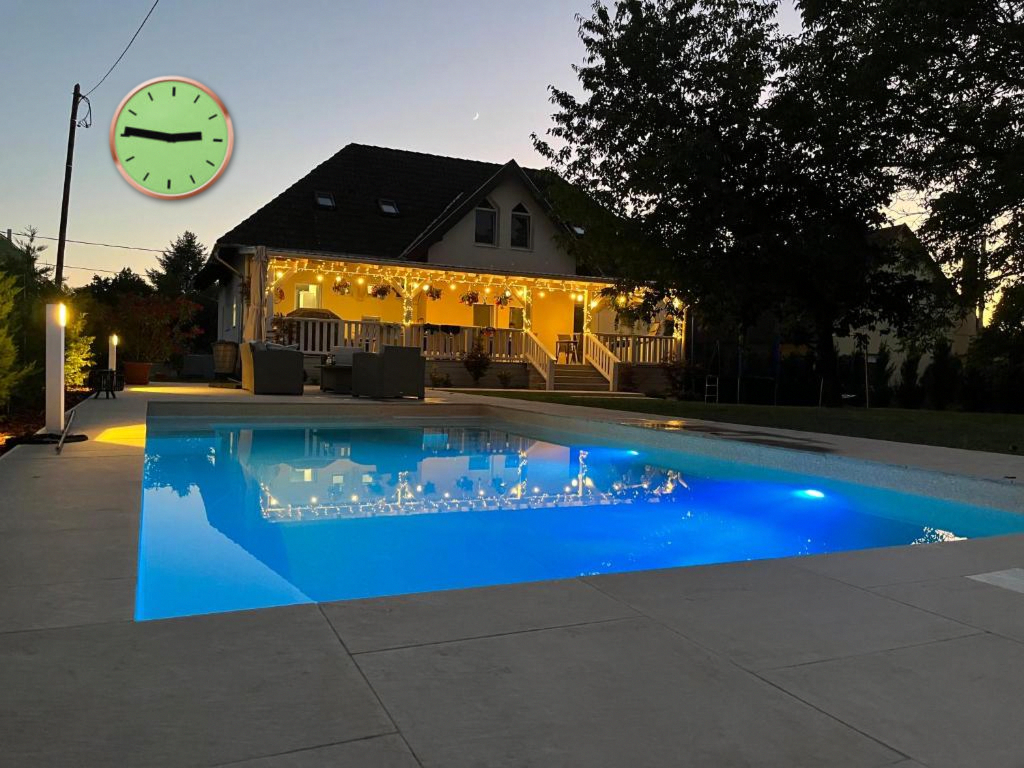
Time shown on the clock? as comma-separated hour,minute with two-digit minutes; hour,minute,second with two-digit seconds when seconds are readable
2,46
